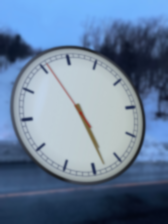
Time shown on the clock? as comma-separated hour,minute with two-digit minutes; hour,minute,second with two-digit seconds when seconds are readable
5,27,56
